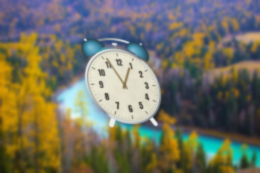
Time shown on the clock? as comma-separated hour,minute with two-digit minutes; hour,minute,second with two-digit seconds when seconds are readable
12,56
